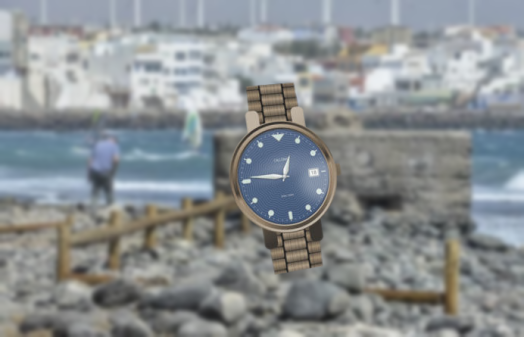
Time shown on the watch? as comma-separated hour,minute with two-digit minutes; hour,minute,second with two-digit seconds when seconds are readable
12,46
